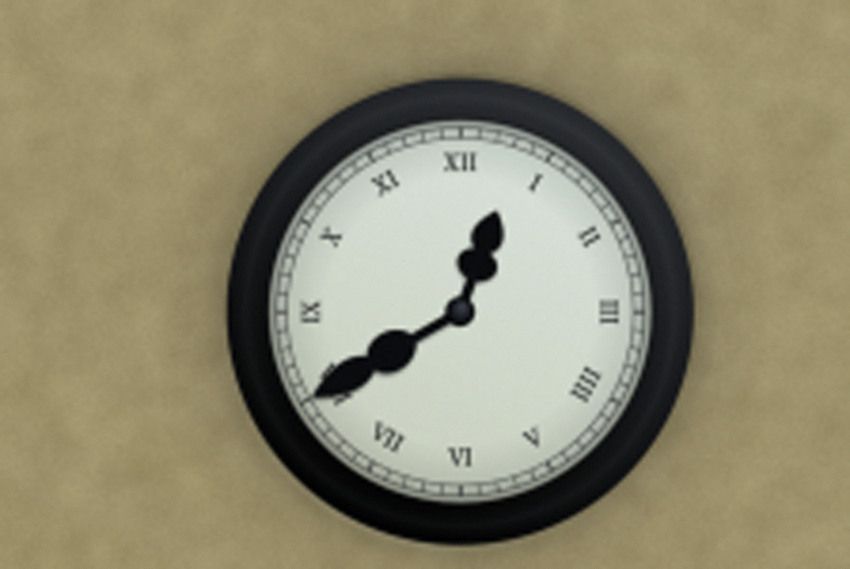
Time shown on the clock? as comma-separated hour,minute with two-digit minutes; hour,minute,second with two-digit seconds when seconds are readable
12,40
